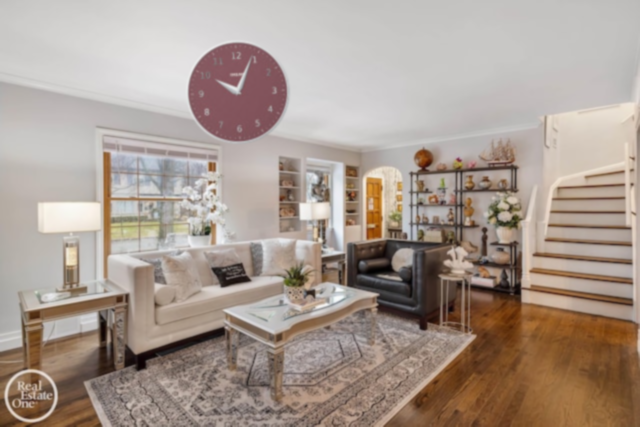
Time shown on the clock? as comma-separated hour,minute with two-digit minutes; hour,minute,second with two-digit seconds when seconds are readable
10,04
